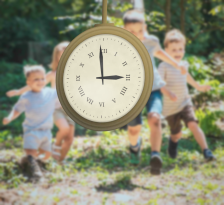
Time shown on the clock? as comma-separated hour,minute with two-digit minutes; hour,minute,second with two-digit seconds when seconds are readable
2,59
